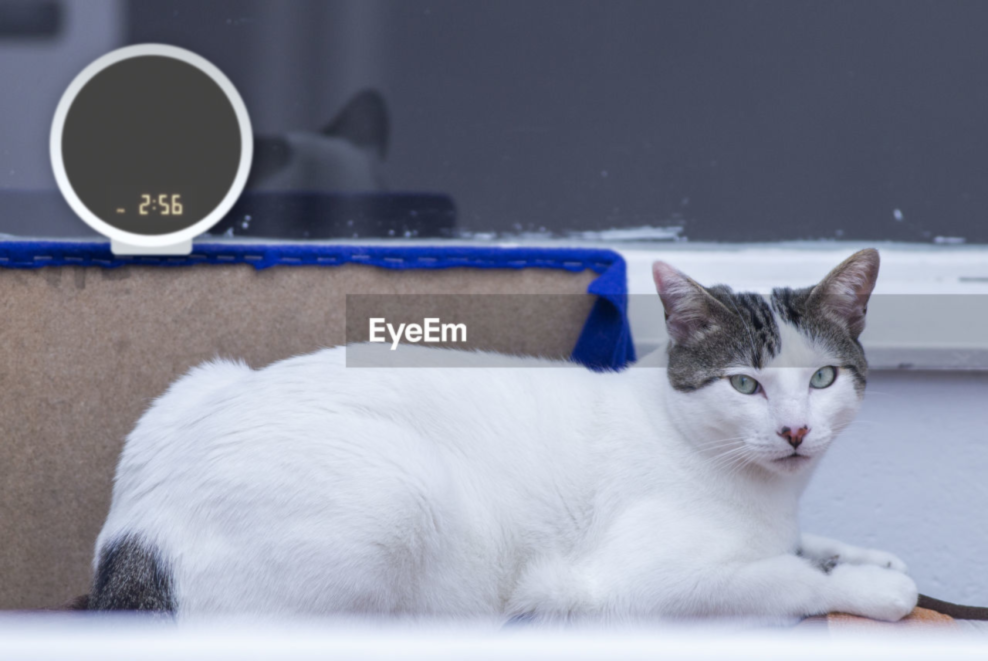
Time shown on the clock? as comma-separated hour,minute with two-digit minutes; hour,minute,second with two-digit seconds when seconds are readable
2,56
